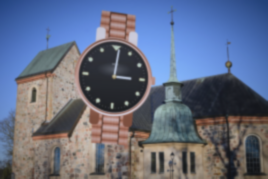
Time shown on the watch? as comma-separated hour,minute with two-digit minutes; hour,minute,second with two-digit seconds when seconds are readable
3,01
